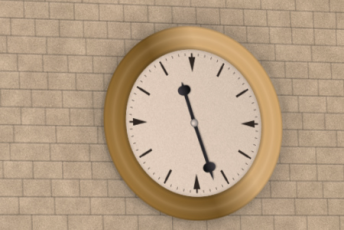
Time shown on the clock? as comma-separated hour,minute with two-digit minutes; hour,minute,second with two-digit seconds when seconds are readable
11,27
